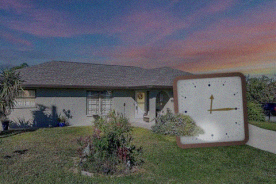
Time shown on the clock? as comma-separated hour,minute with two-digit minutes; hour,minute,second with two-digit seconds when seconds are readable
12,15
